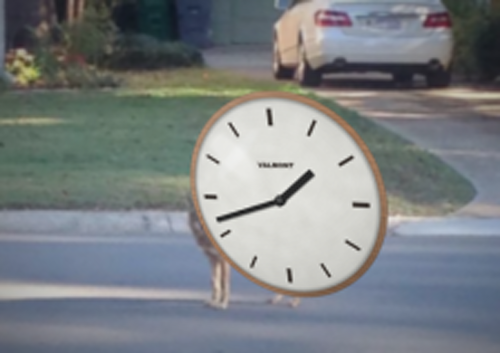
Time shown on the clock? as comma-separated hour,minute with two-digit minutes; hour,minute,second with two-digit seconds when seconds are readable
1,42
